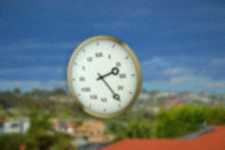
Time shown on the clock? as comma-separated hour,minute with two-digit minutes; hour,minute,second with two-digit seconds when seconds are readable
2,24
